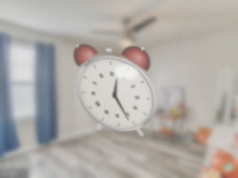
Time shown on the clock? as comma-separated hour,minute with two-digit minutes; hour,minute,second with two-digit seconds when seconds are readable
12,26
